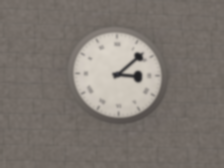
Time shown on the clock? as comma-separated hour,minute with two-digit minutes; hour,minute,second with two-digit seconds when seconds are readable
3,08
